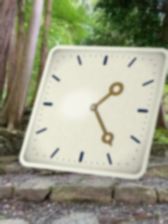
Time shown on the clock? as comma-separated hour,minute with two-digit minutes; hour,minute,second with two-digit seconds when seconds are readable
1,24
